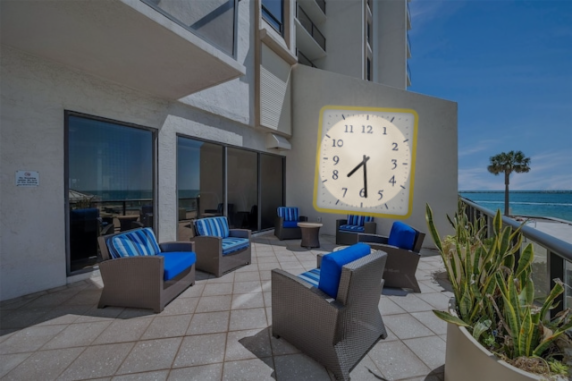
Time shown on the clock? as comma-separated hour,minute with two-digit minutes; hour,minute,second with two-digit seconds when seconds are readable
7,29
